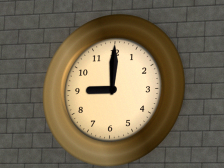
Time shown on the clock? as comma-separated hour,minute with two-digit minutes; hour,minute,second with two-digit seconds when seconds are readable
9,00
